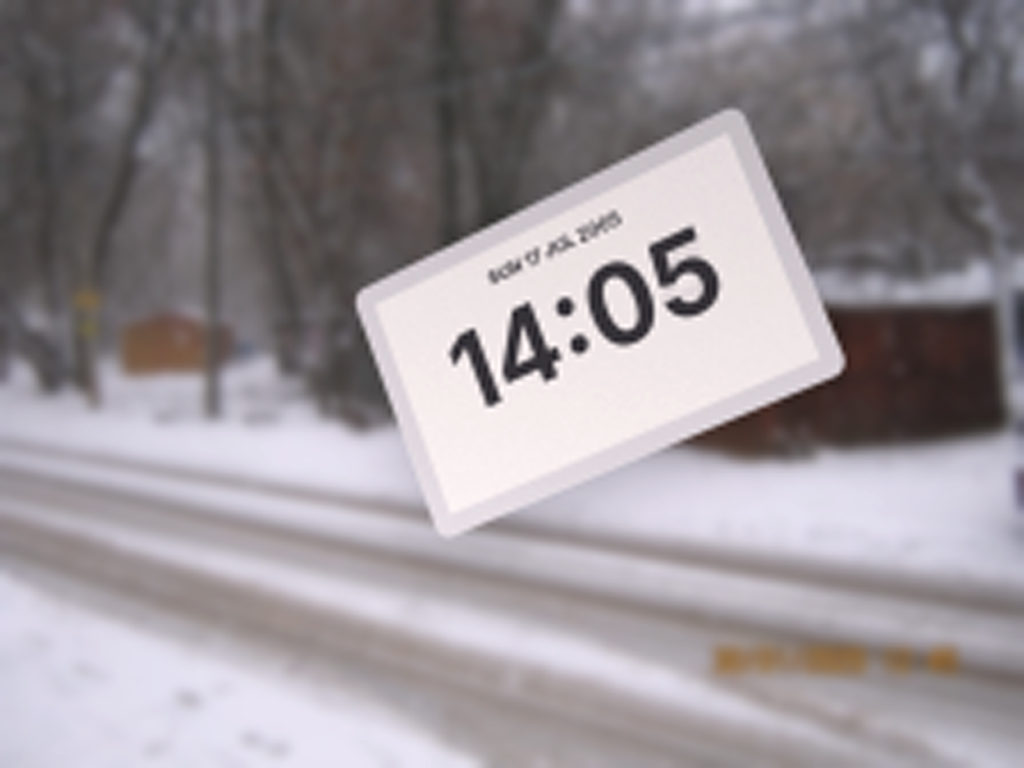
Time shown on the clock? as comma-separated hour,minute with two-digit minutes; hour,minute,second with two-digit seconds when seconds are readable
14,05
